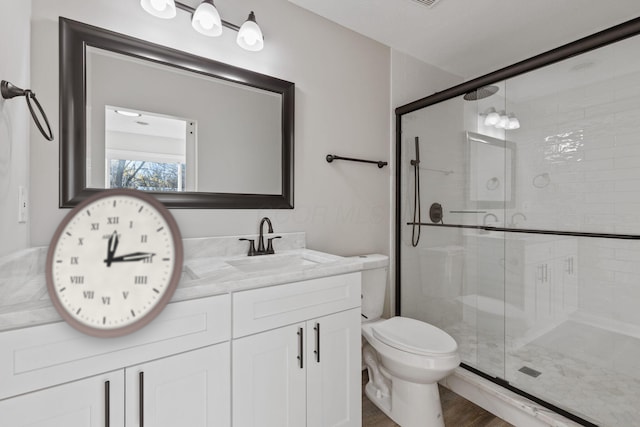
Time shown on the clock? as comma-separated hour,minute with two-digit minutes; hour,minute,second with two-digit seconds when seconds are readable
12,14
